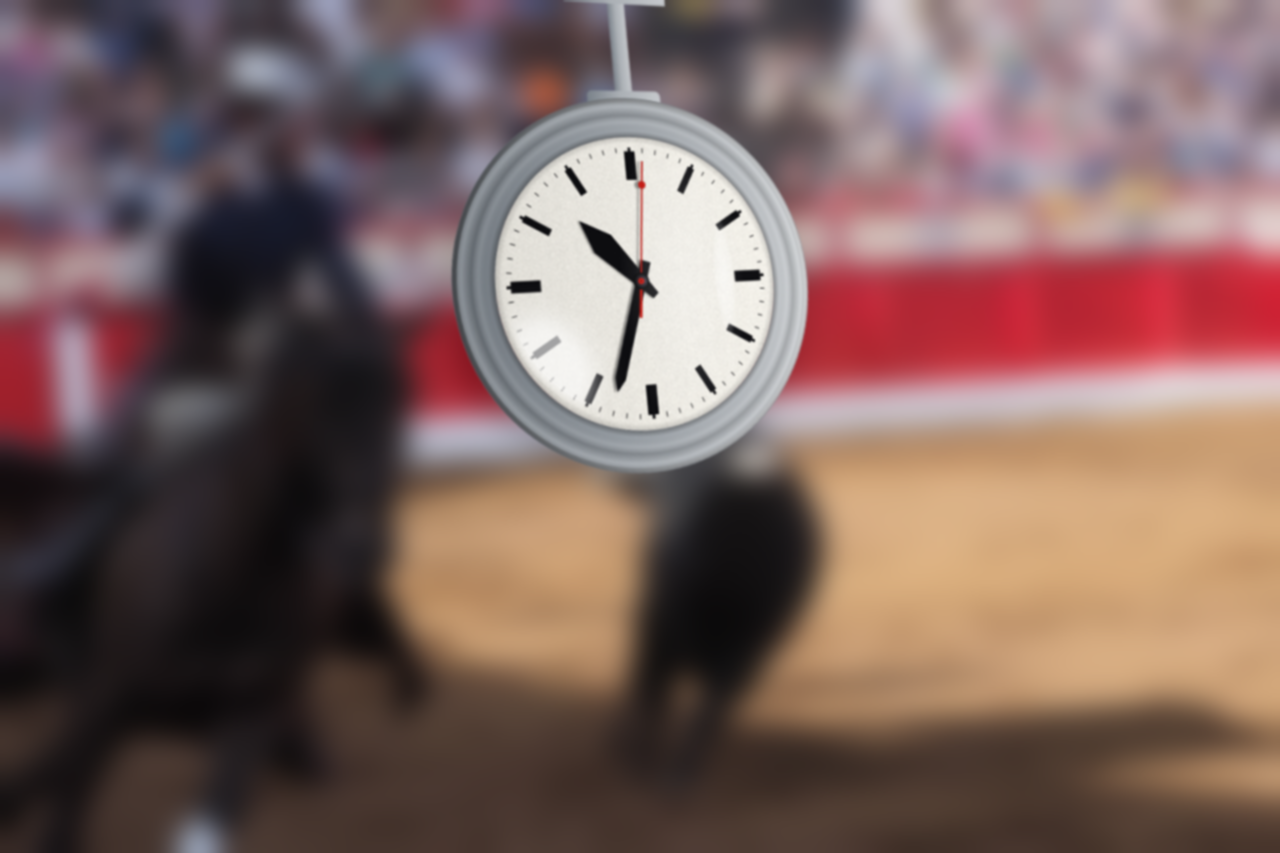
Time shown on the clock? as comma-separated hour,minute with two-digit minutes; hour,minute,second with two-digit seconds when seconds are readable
10,33,01
